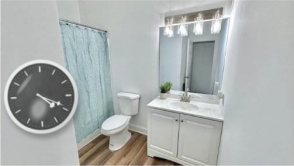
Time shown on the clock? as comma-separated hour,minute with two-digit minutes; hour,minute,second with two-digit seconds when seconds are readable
4,19
